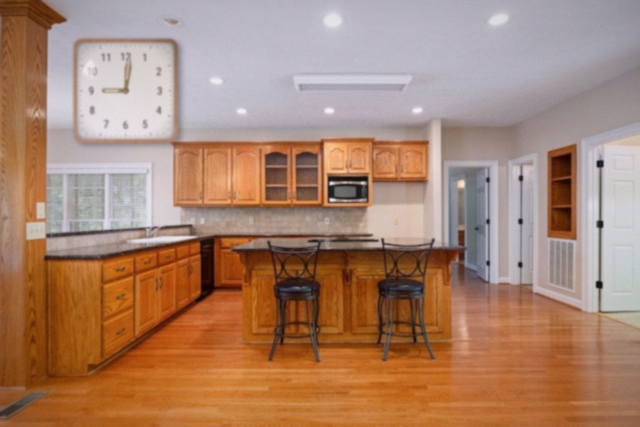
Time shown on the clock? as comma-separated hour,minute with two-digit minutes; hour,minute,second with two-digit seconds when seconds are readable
9,01
